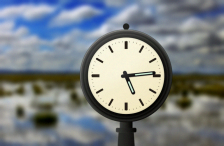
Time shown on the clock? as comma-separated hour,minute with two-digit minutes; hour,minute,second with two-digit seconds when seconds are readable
5,14
